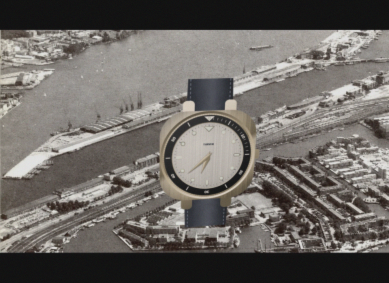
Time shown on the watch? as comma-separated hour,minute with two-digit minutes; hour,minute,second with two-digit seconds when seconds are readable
6,38
